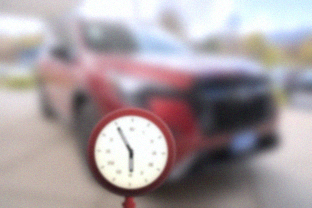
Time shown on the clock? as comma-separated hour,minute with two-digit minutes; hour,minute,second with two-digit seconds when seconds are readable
5,55
